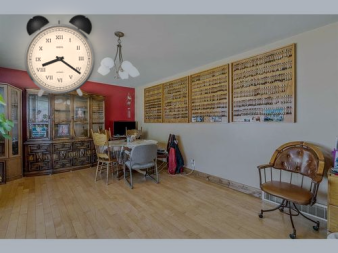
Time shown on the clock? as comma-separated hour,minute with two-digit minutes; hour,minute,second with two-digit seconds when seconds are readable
8,21
